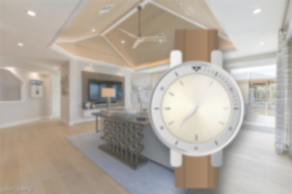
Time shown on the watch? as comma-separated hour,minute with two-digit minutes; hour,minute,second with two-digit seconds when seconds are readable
7,37
